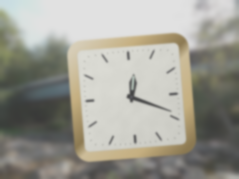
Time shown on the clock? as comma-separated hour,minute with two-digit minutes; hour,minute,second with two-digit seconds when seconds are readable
12,19
